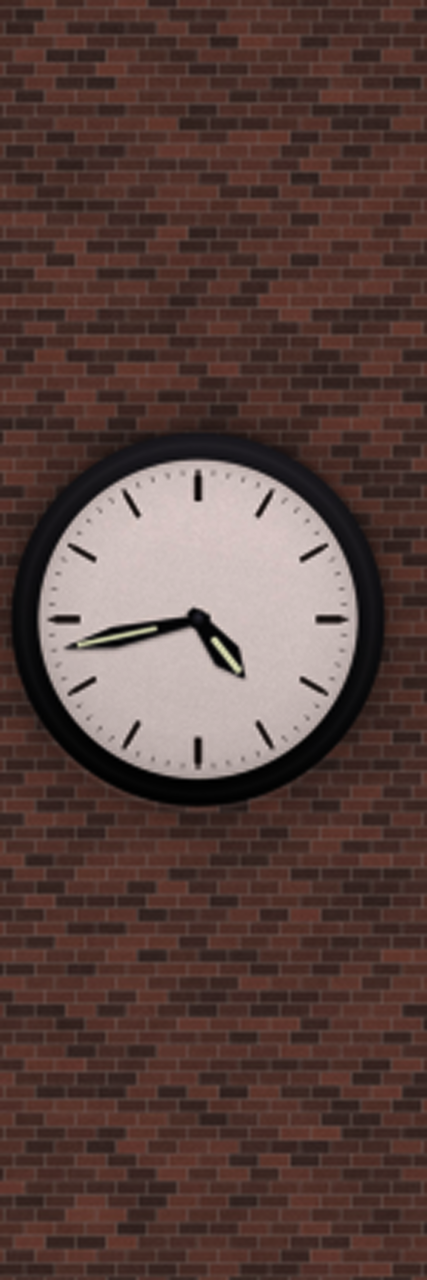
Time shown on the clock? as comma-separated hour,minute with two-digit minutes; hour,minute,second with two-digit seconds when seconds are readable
4,43
